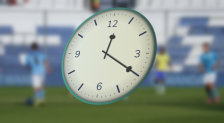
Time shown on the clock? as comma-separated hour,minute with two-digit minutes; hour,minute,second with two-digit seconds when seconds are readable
12,20
